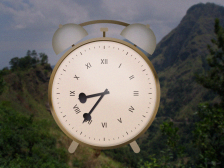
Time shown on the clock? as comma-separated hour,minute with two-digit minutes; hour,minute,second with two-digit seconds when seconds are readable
8,36
